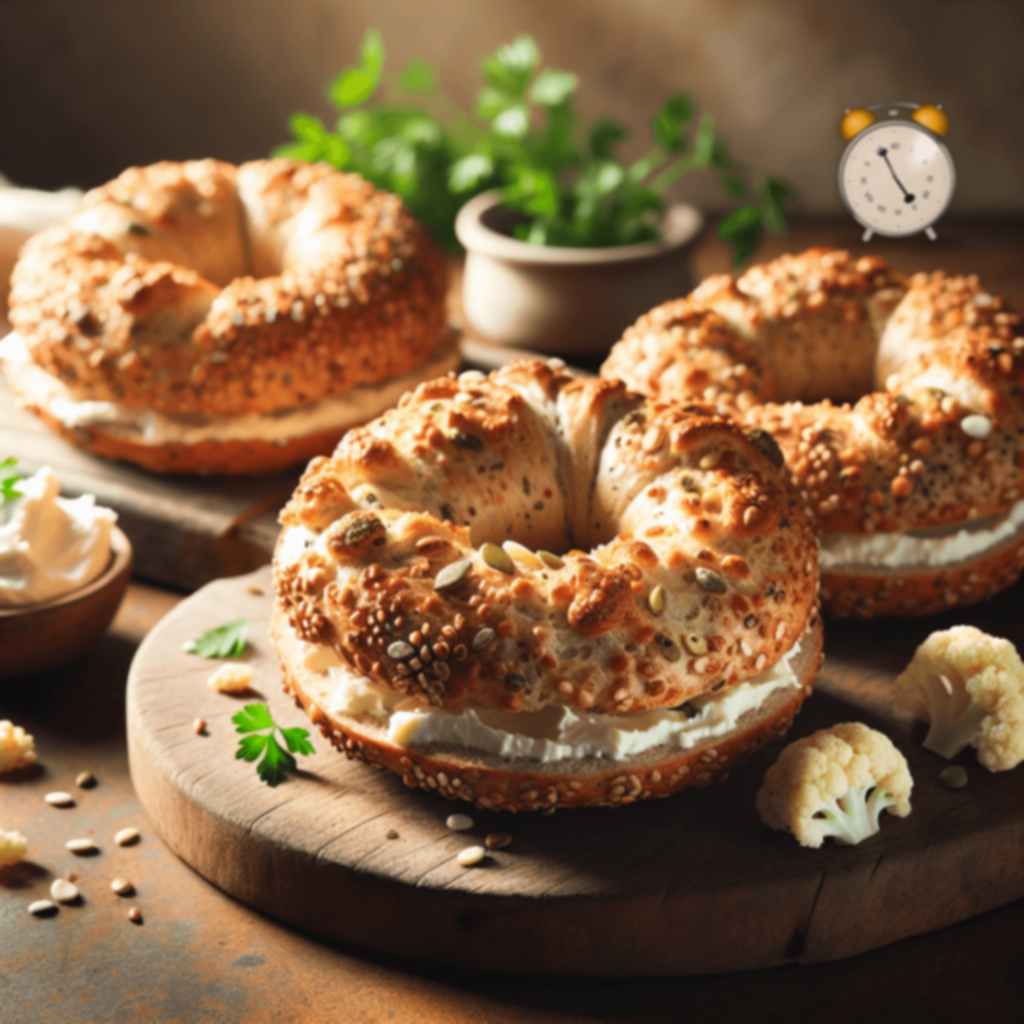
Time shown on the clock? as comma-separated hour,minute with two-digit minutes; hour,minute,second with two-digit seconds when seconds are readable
4,56
